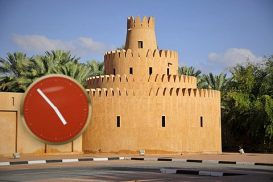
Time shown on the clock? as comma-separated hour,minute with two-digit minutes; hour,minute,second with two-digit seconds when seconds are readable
4,53
